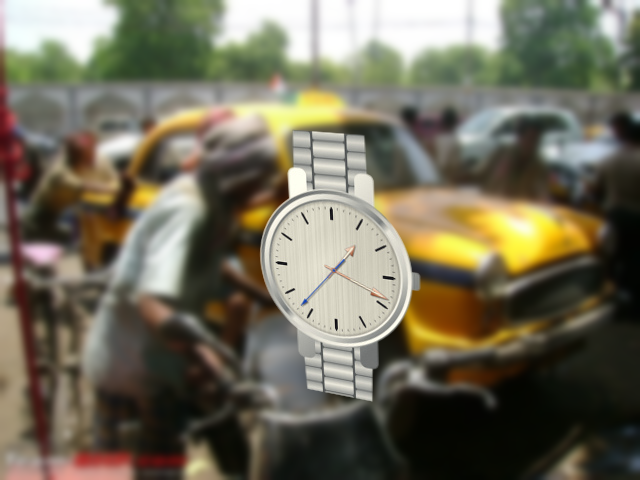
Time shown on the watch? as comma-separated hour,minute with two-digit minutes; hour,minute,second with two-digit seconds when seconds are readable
1,18,37
